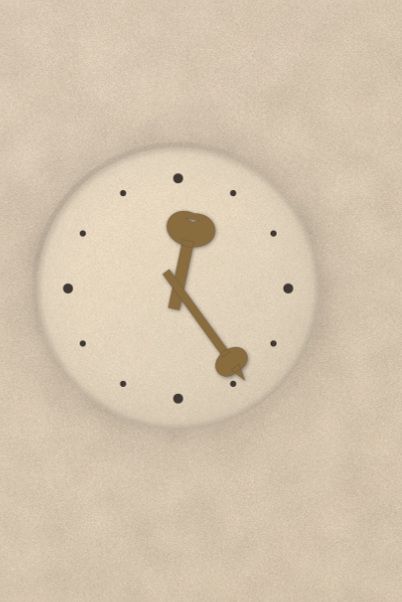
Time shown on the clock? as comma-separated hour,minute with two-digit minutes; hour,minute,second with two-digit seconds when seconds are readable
12,24
